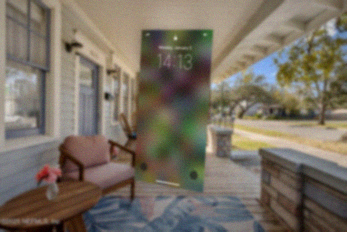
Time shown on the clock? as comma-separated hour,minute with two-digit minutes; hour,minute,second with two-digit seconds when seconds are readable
14,13
